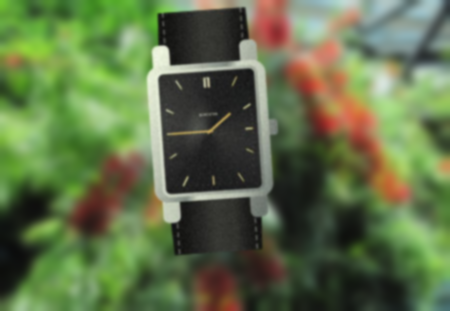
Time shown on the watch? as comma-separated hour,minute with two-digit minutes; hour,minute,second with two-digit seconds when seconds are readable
1,45
